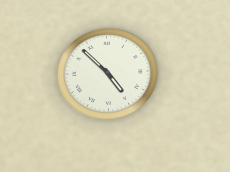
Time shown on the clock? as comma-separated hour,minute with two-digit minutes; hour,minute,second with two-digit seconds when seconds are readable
4,53
